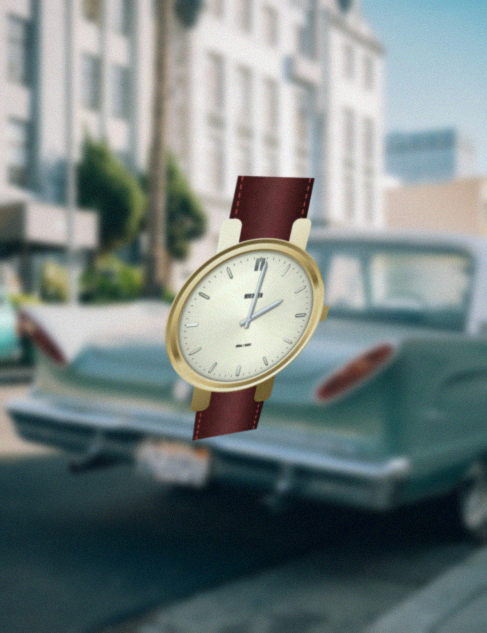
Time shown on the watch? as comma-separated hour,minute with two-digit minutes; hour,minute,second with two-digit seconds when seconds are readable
2,01
